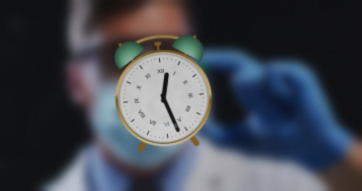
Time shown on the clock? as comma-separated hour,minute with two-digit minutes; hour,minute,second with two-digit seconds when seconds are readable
12,27
